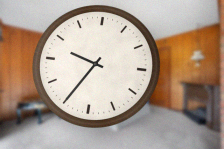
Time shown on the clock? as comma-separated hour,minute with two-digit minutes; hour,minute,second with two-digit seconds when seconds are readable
9,35
